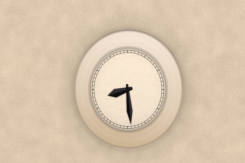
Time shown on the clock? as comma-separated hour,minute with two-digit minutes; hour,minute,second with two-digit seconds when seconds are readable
8,29
